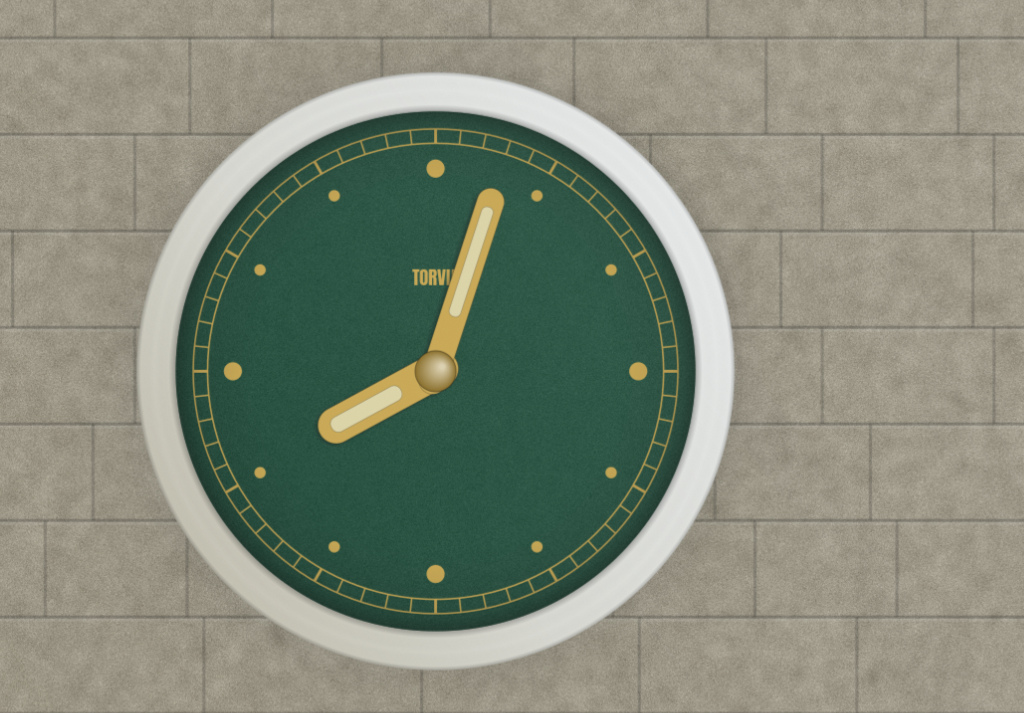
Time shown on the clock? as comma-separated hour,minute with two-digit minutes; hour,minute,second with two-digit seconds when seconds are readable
8,03
